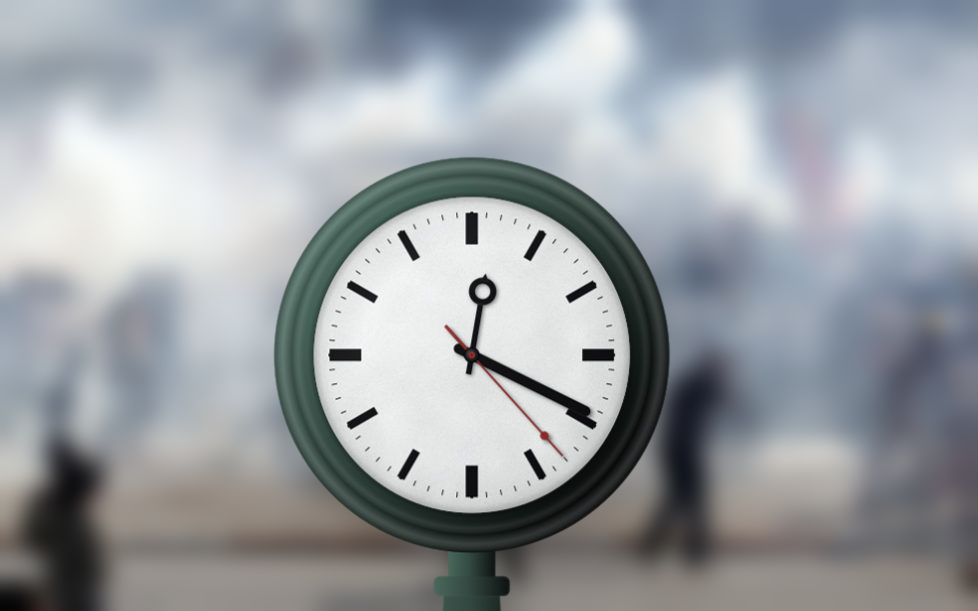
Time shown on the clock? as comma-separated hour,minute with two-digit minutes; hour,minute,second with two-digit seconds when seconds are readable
12,19,23
